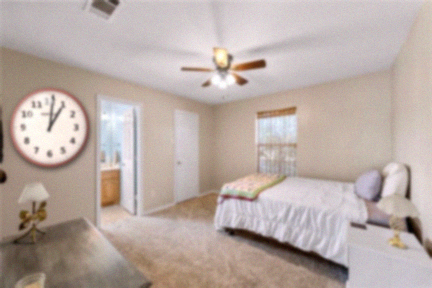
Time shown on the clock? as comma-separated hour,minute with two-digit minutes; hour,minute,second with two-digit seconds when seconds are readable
1,01
